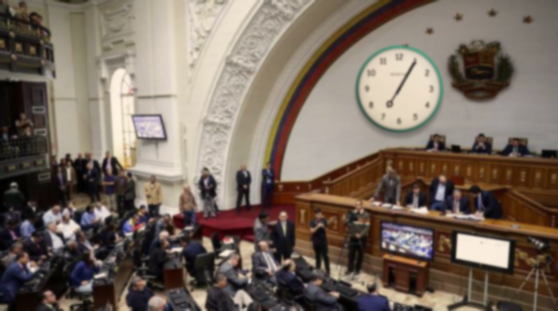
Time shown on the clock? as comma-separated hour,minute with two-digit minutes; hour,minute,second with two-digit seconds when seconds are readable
7,05
